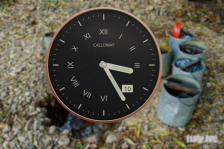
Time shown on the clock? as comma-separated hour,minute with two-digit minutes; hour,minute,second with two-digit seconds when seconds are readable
3,25
